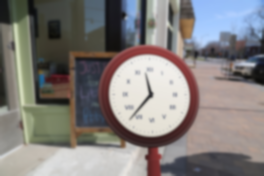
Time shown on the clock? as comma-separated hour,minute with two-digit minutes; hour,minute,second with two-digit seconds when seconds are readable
11,37
